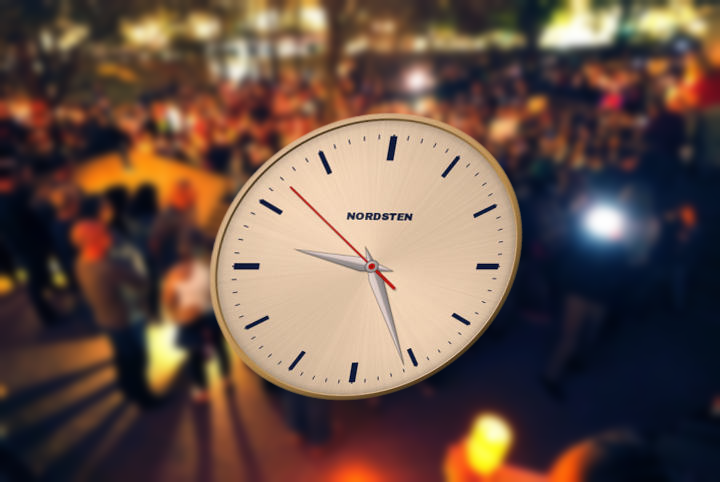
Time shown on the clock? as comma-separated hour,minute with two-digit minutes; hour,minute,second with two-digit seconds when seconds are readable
9,25,52
